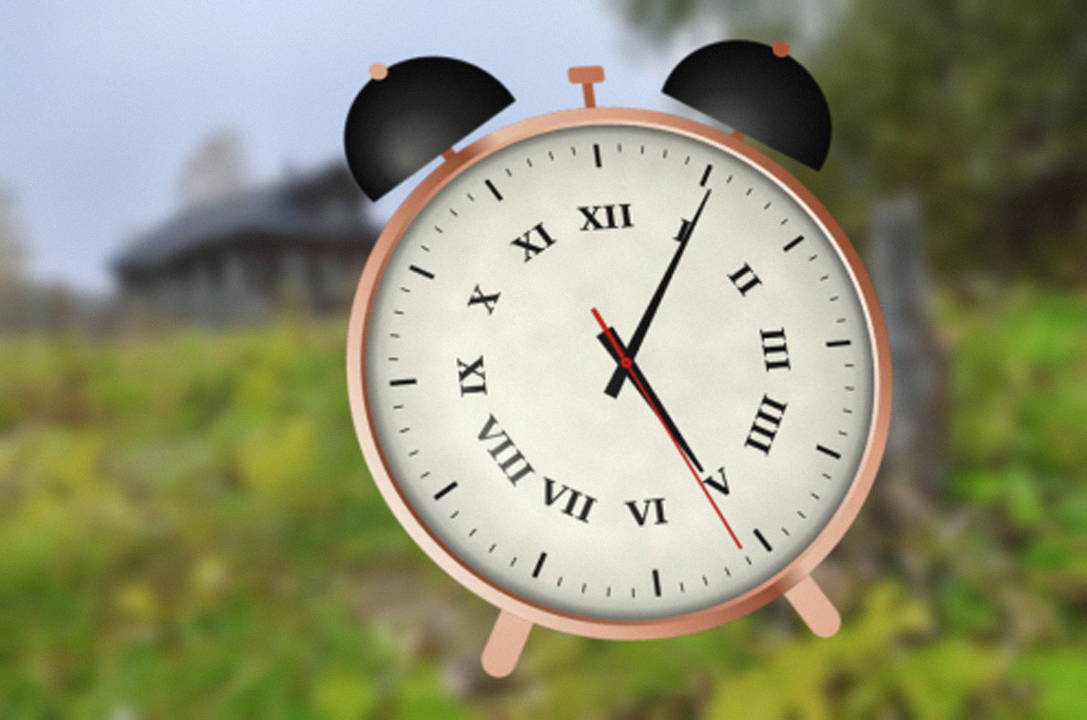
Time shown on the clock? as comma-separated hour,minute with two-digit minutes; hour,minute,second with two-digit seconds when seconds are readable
5,05,26
